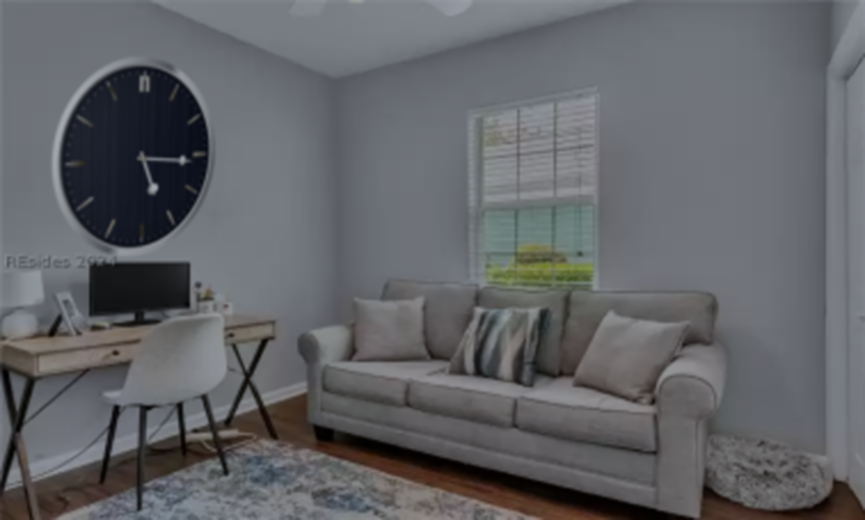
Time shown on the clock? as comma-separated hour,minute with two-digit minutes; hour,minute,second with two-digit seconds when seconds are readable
5,16
